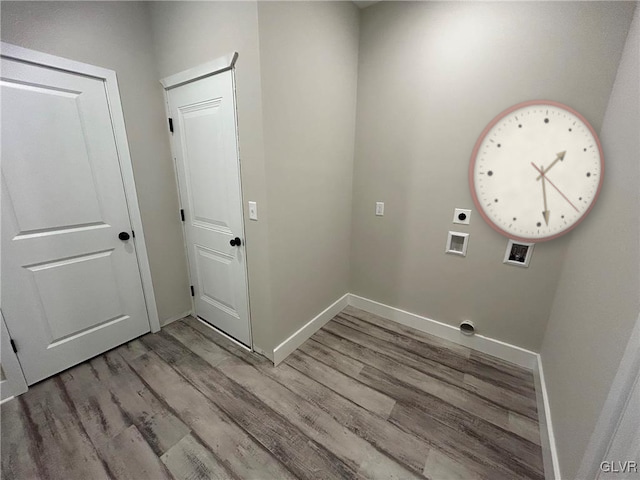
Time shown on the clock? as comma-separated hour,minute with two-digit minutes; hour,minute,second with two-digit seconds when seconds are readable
1,28,22
